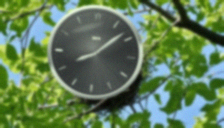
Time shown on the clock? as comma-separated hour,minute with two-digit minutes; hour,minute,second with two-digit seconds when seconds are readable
8,08
